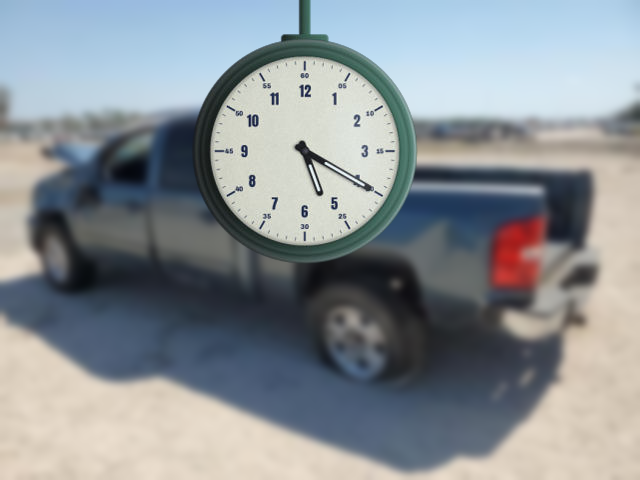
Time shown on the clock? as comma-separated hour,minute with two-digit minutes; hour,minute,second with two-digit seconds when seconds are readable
5,20
